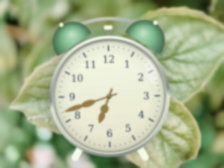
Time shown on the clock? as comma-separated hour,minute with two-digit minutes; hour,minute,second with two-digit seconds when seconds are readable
6,42
